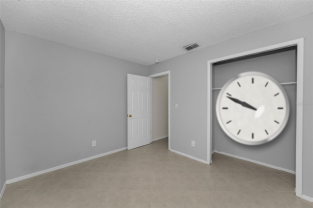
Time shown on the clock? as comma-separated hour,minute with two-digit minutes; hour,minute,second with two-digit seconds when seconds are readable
9,49
